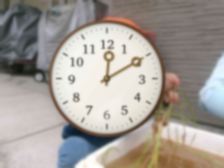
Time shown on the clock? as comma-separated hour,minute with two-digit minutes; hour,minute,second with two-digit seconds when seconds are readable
12,10
